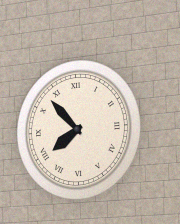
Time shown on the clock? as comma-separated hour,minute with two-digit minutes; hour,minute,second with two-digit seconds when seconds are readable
7,53
